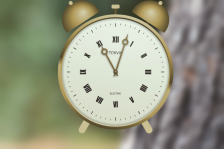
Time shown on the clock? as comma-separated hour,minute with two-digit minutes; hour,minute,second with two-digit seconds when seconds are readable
11,03
